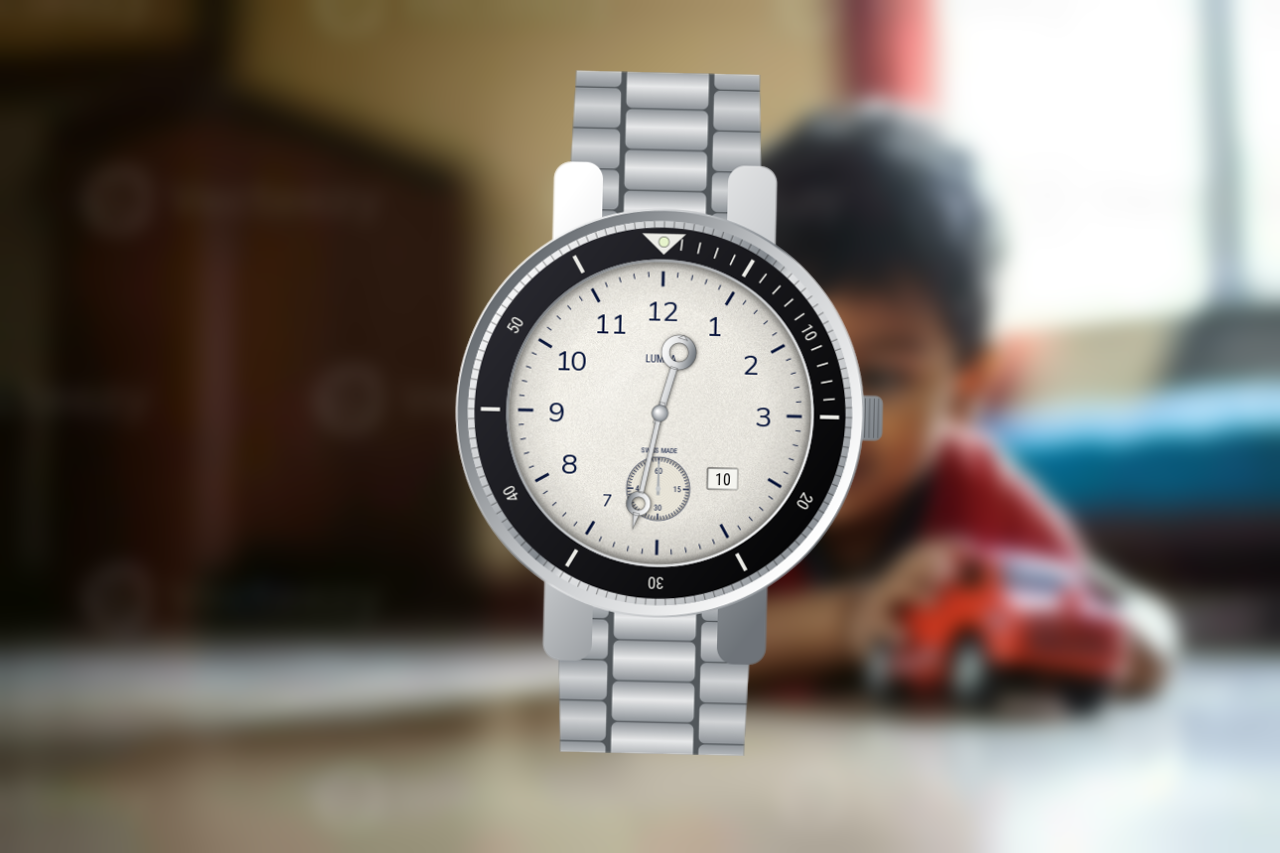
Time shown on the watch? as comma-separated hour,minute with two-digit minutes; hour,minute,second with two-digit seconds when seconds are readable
12,32
